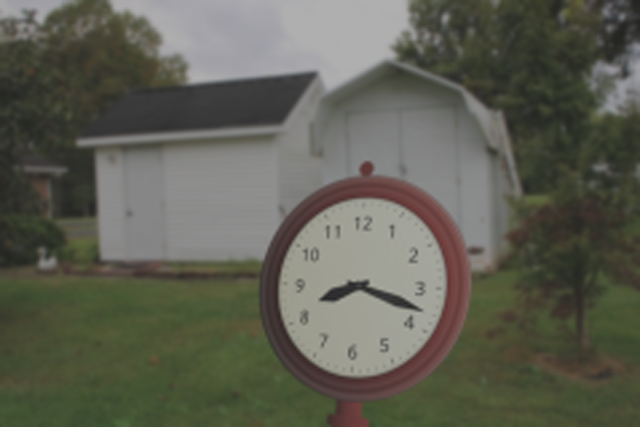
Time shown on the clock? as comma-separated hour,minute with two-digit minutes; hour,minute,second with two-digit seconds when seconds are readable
8,18
